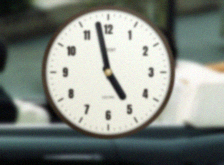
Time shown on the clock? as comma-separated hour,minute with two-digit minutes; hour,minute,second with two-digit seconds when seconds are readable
4,58
